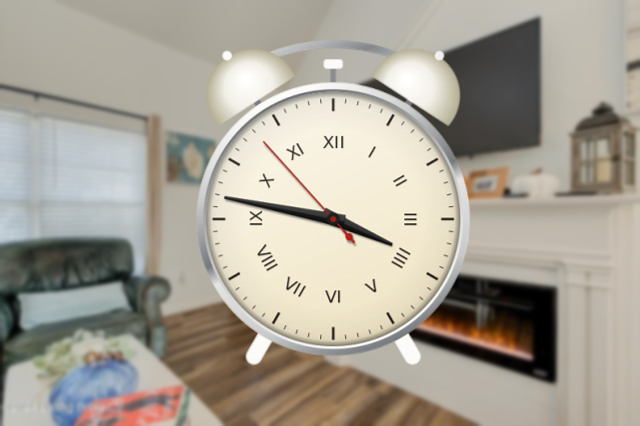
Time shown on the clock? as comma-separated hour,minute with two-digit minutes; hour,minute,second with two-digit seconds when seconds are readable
3,46,53
